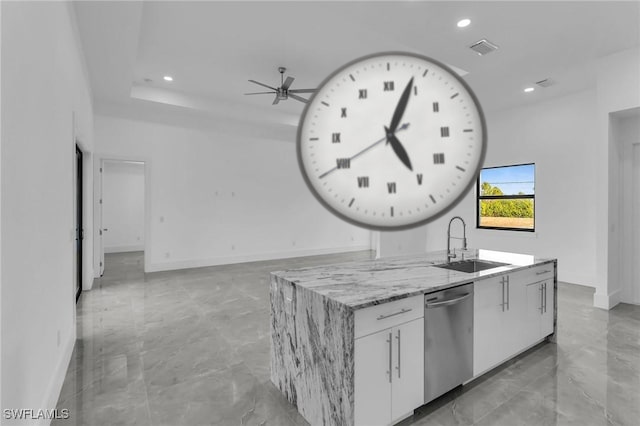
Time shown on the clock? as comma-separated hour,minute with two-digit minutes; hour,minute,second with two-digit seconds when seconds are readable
5,03,40
